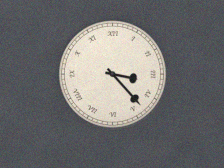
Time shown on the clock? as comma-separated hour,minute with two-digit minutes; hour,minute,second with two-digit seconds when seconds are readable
3,23
